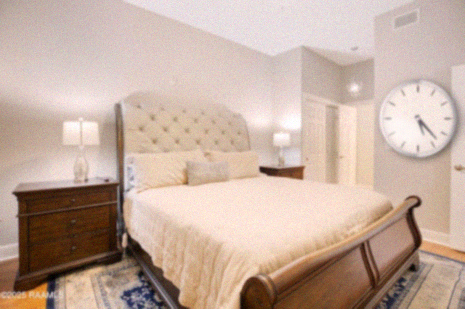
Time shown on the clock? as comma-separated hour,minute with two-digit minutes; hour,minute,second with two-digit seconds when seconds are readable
5,23
